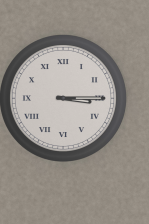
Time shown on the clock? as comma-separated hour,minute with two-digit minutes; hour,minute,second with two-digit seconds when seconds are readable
3,15
